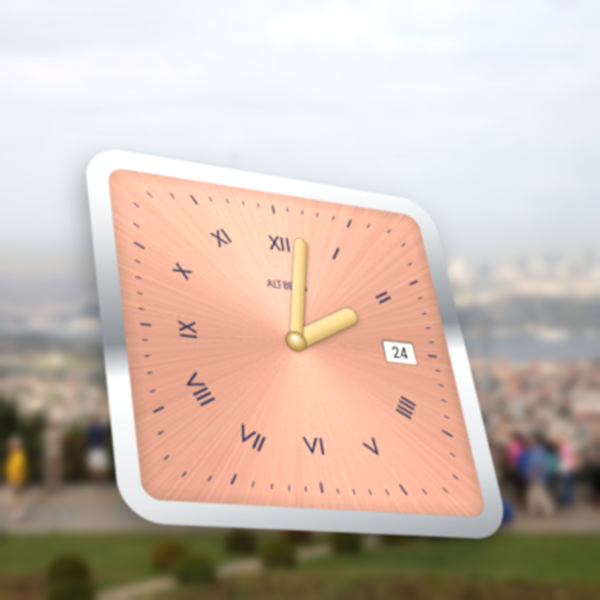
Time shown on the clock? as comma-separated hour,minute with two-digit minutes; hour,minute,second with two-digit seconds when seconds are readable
2,02
